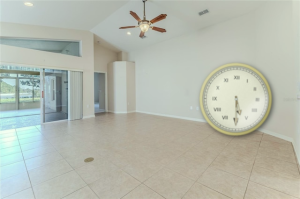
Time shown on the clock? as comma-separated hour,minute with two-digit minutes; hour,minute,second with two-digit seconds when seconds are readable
5,30
